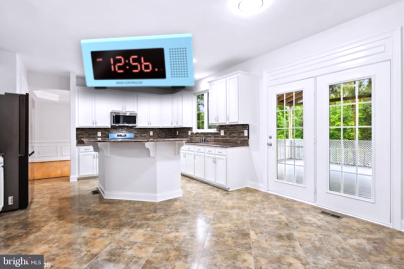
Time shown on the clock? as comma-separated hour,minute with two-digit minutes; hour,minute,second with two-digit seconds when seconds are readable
12,56
